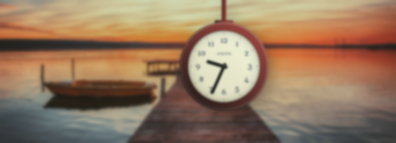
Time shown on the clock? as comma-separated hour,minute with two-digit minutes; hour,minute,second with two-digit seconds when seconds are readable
9,34
